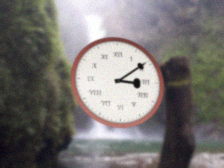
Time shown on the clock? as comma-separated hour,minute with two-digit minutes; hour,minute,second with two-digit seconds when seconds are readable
3,09
